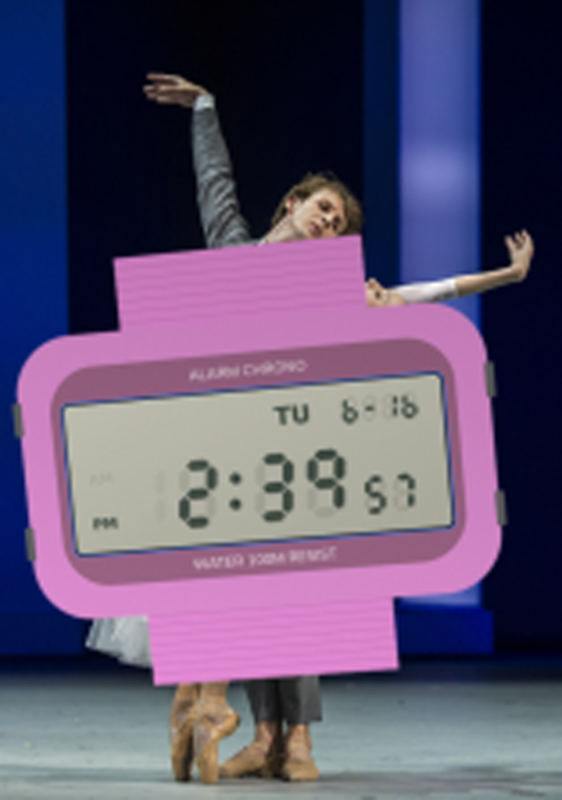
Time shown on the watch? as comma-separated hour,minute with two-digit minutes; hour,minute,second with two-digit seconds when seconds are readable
2,39,57
